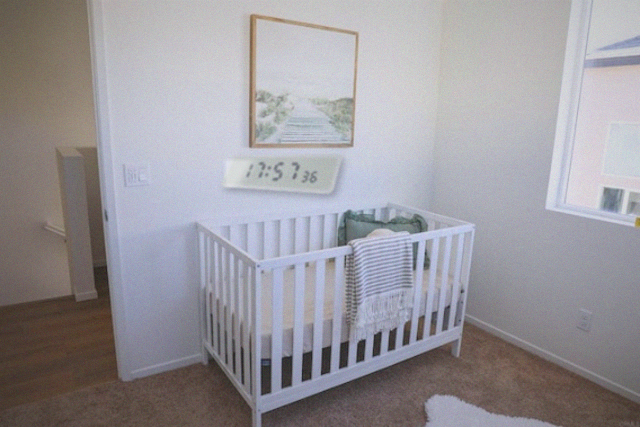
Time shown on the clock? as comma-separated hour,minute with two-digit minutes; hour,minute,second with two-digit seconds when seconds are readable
17,57,36
